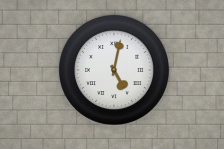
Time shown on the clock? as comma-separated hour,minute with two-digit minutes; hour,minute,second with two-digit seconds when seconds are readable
5,02
